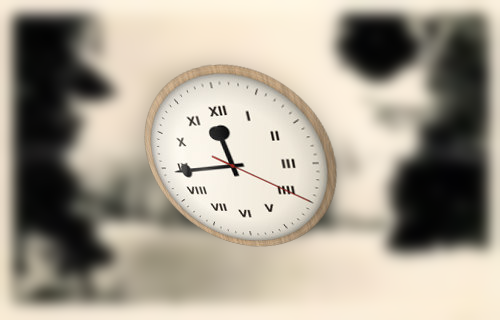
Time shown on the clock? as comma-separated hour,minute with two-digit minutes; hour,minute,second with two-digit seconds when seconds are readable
11,44,20
